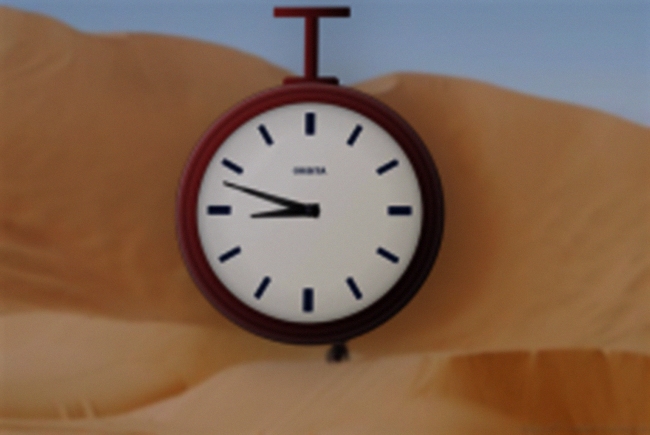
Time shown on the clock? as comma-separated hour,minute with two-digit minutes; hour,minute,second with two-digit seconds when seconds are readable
8,48
